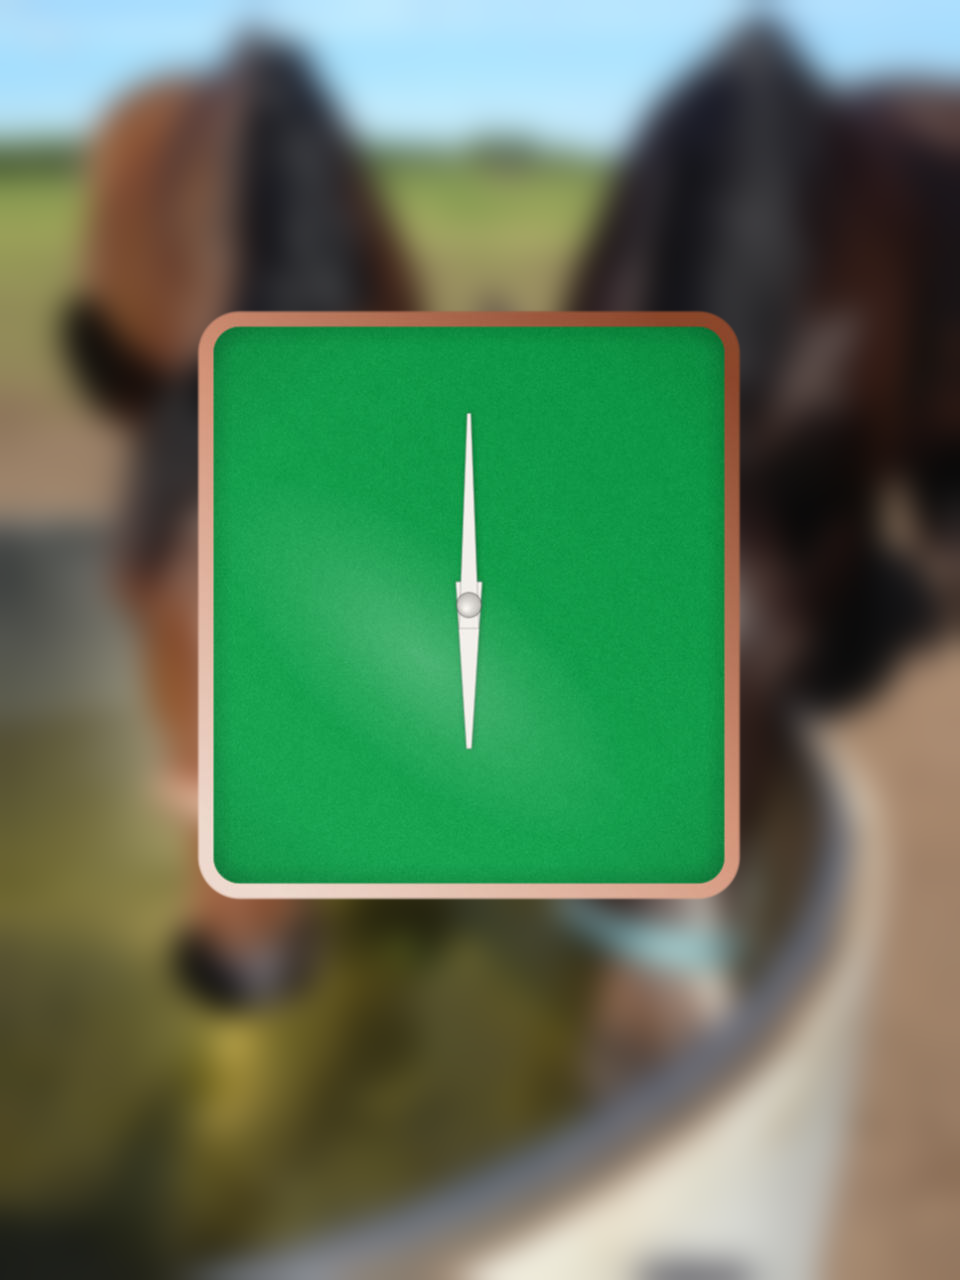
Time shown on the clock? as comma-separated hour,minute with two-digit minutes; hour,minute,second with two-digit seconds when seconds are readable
6,00
